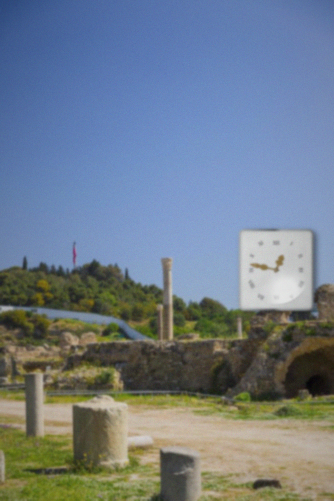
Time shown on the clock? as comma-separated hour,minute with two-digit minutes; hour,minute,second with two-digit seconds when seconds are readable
12,47
